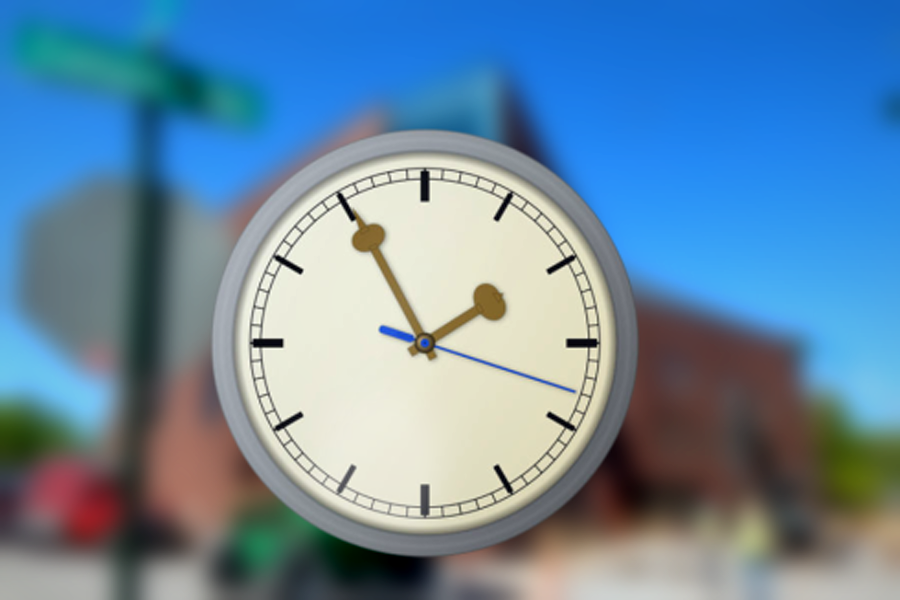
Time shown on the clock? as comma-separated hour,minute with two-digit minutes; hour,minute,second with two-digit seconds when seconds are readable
1,55,18
